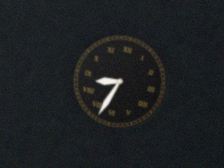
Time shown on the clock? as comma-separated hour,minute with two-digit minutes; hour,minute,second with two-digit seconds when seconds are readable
8,33
